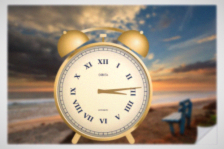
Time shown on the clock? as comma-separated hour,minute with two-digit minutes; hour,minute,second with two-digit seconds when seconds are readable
3,14
